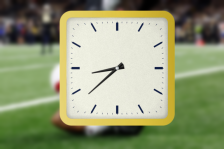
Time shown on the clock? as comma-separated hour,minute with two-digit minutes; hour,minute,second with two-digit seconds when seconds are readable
8,38
